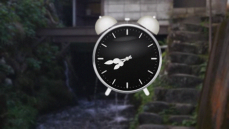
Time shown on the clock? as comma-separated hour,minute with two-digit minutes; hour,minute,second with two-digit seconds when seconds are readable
7,43
